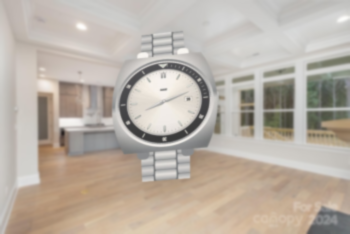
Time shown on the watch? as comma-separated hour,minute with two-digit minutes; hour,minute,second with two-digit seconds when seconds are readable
8,12
